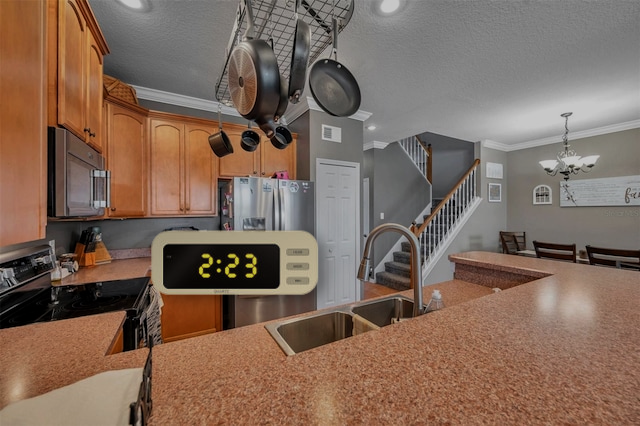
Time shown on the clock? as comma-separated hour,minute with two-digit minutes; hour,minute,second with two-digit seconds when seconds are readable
2,23
